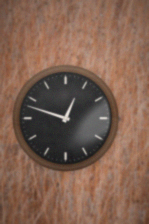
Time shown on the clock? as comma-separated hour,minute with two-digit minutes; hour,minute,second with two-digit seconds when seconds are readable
12,48
